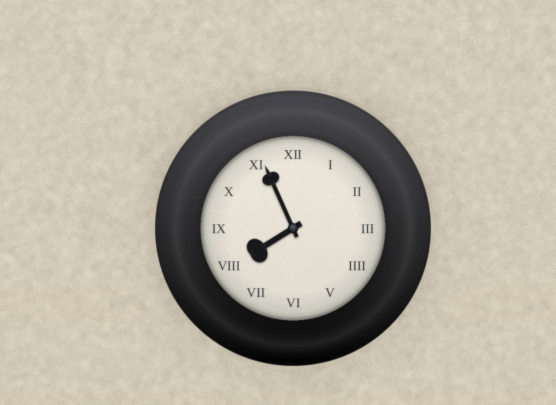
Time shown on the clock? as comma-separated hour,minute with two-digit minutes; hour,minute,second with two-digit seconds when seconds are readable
7,56
